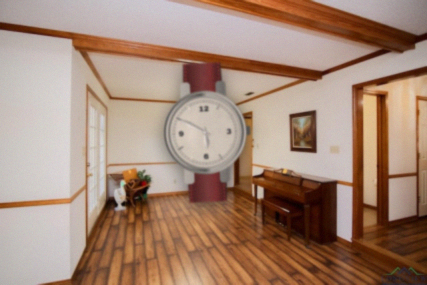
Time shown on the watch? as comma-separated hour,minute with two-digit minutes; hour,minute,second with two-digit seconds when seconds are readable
5,50
